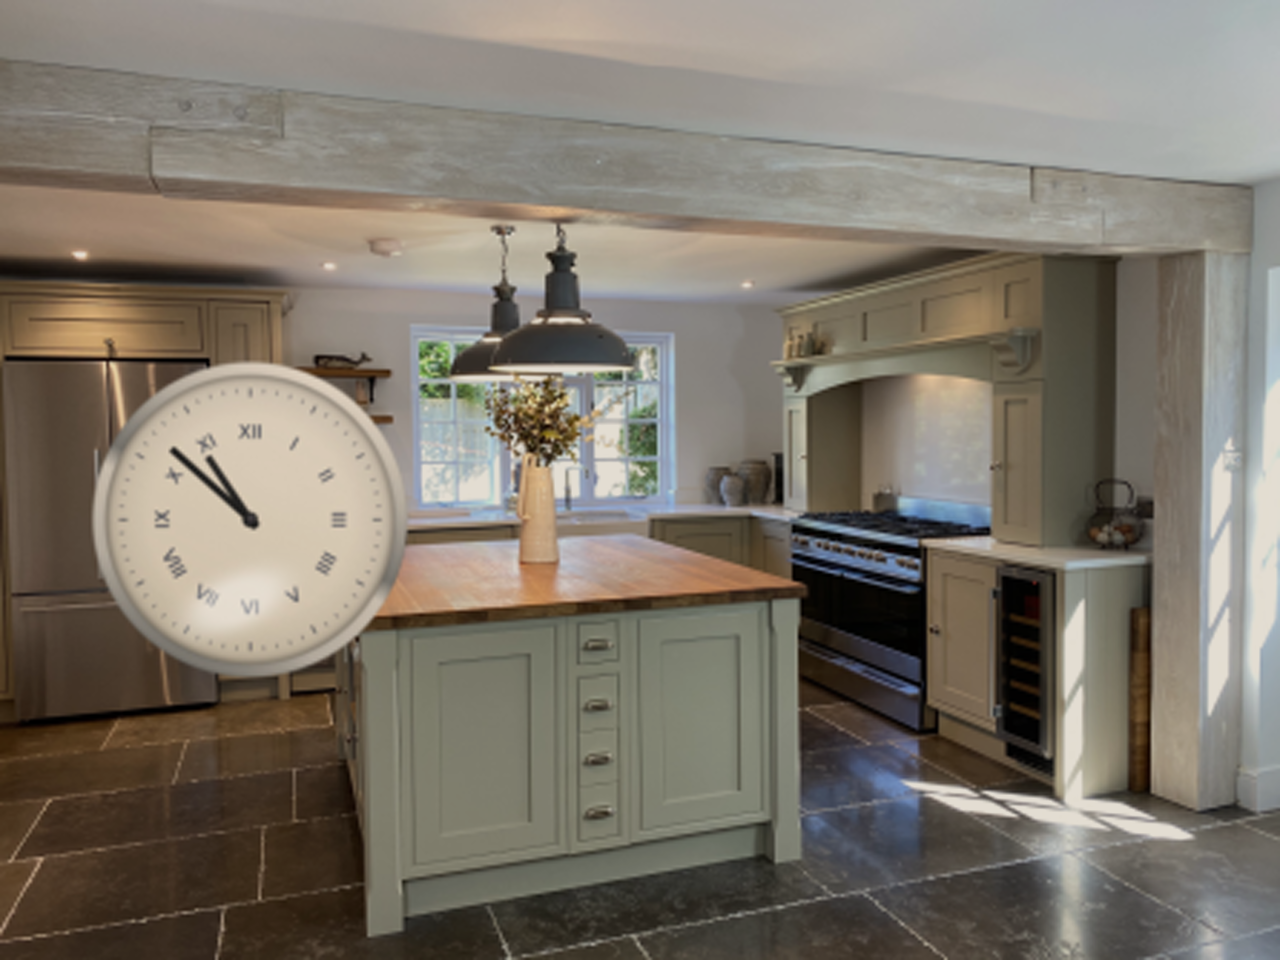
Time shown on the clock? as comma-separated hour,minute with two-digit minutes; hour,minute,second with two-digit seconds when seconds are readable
10,52
